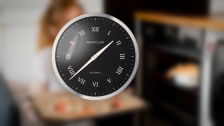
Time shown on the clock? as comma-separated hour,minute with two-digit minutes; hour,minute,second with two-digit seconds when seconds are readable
1,38
